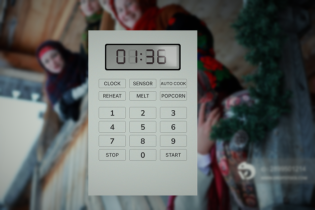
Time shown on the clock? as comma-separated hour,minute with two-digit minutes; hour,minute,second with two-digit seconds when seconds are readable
1,36
